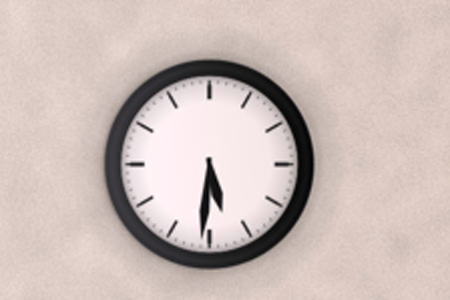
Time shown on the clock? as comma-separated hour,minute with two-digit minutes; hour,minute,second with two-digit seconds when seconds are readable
5,31
